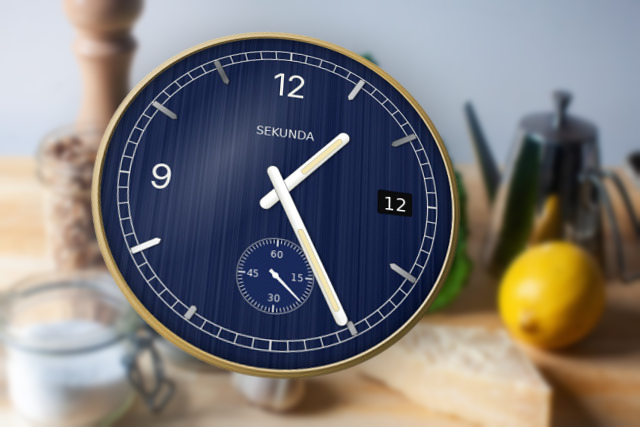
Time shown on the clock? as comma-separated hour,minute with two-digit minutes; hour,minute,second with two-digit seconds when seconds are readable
1,25,22
